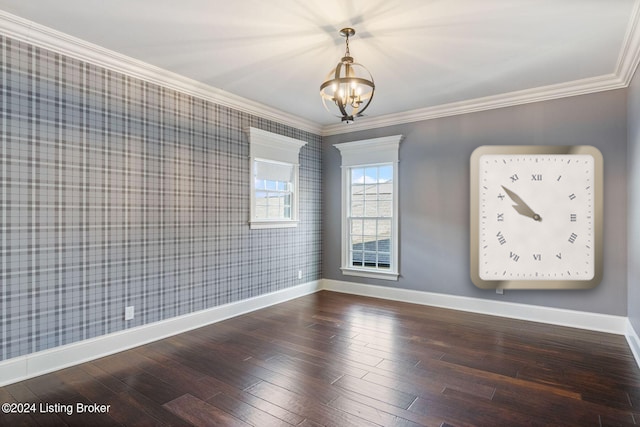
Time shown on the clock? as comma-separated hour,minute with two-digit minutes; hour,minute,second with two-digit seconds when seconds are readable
9,52
